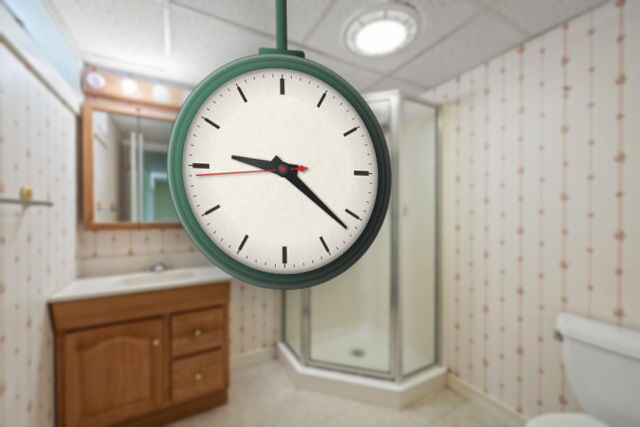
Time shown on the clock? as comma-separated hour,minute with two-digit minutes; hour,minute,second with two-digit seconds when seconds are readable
9,21,44
